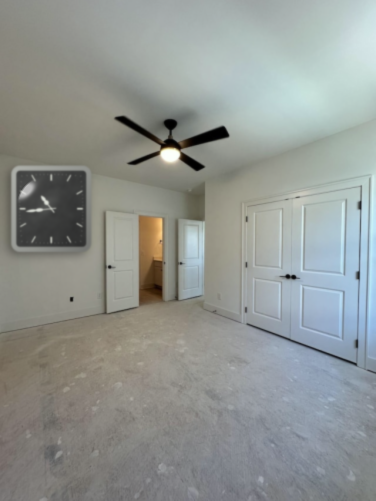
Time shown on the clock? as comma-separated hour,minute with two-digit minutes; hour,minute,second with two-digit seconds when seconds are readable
10,44
